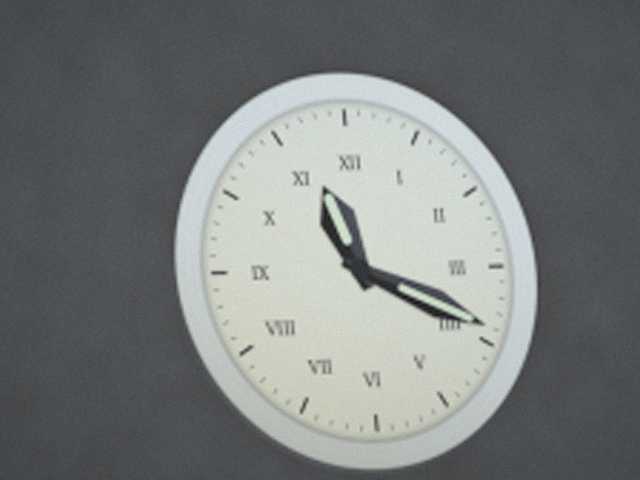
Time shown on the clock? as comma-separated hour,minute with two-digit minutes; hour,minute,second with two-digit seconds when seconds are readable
11,19
